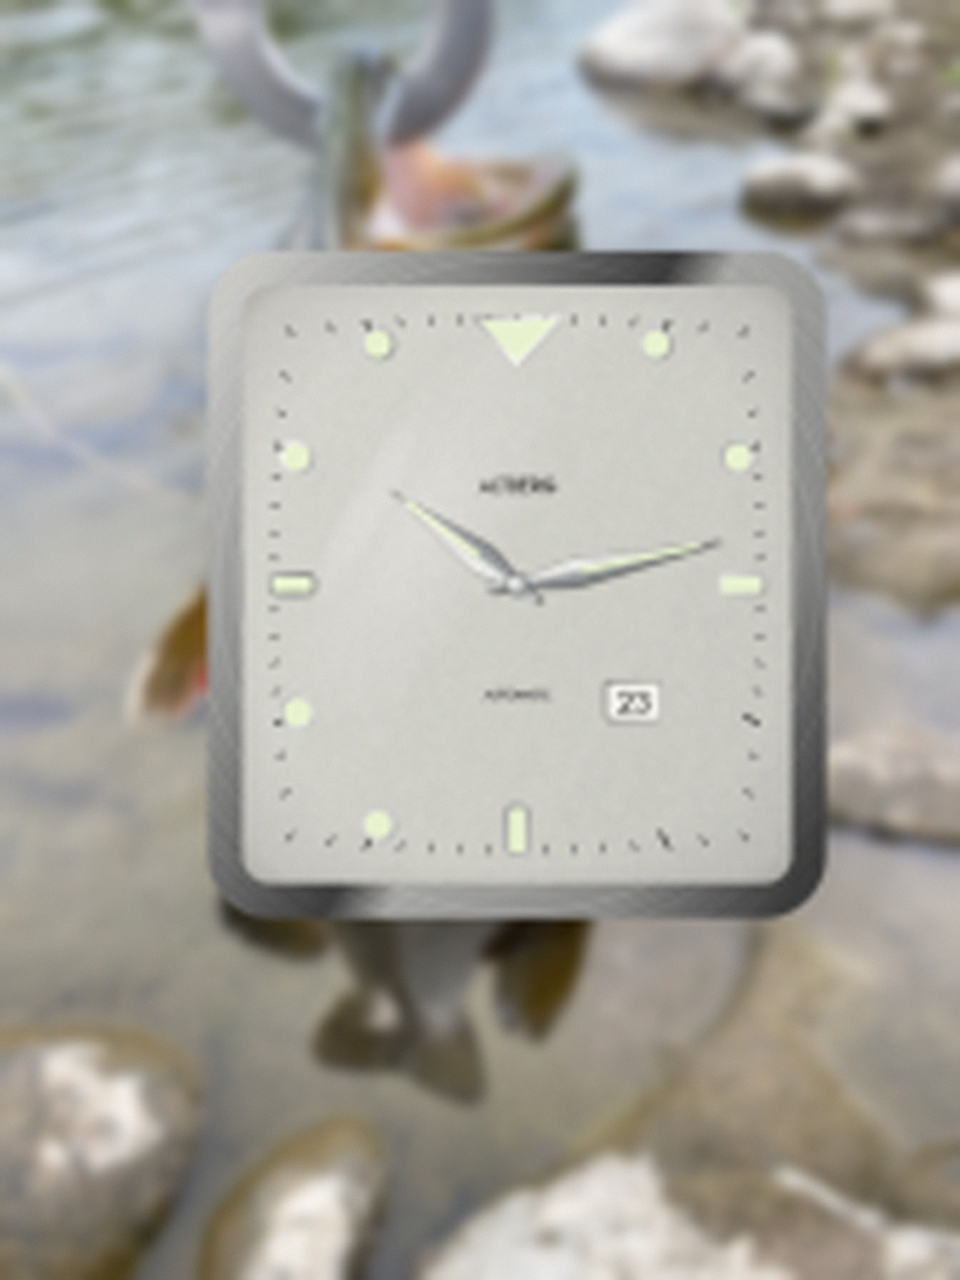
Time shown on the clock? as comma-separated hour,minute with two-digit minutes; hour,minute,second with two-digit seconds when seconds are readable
10,13
